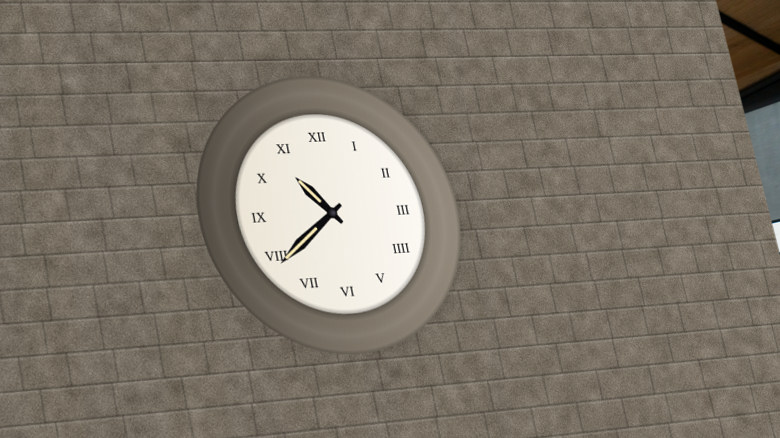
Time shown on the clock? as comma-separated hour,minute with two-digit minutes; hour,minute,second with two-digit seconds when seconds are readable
10,39
